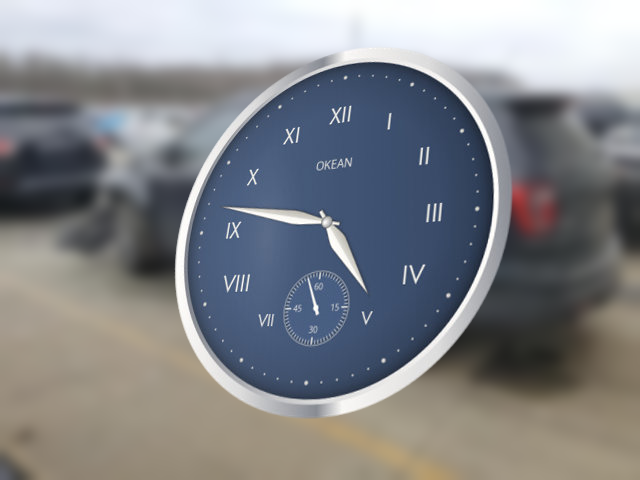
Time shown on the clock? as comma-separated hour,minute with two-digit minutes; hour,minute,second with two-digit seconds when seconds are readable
4,46,56
